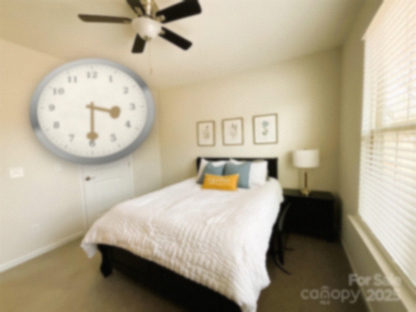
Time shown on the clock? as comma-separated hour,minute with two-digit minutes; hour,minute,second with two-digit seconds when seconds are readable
3,30
